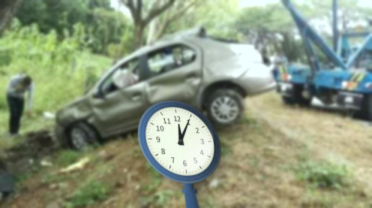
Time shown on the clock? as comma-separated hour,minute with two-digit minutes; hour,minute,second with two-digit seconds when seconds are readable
12,05
